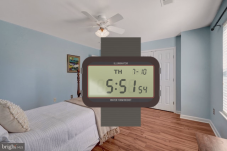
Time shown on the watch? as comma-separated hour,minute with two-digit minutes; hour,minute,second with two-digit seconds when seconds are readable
5,51,54
